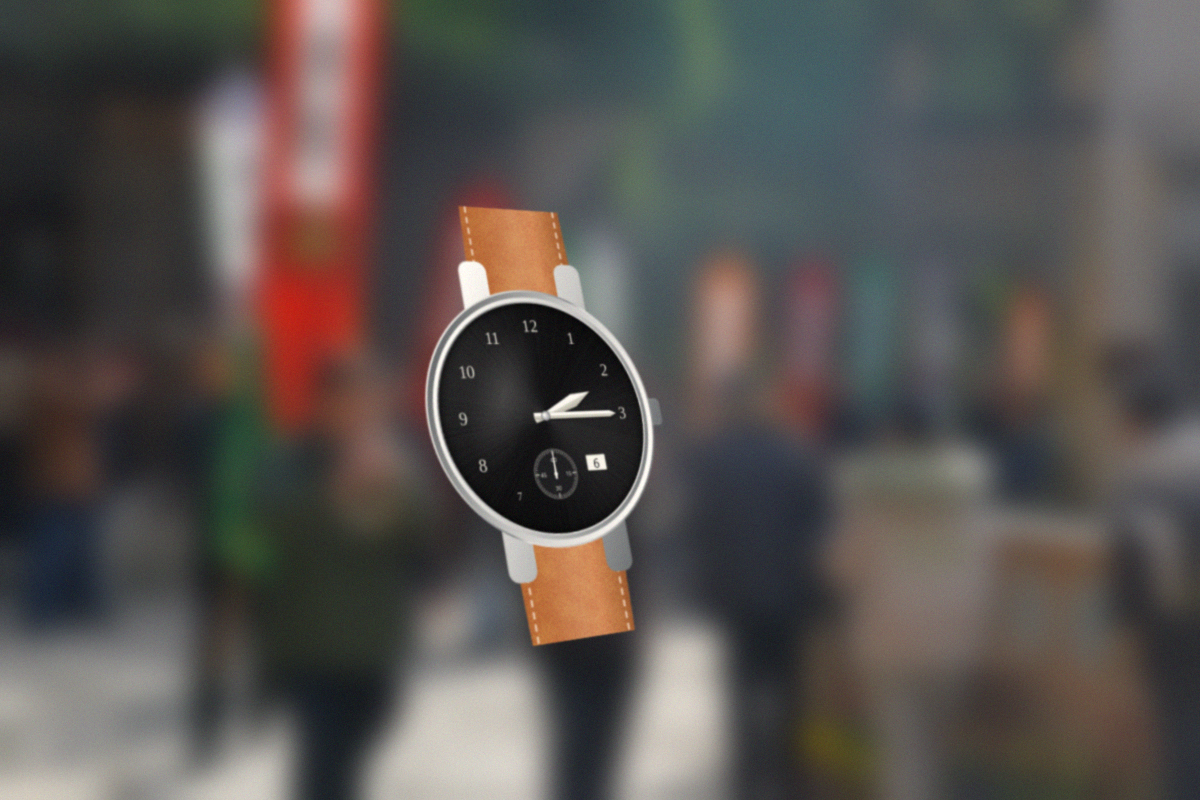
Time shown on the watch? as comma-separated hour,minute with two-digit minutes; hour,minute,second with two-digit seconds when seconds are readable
2,15
